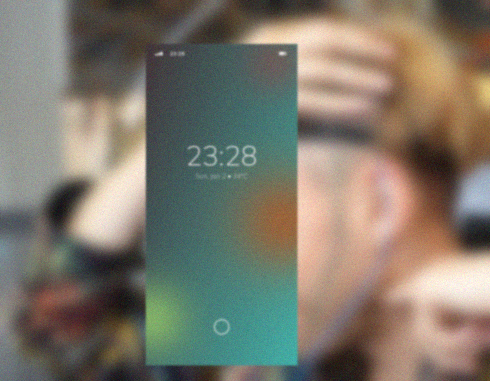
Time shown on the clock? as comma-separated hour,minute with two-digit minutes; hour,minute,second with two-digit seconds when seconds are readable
23,28
